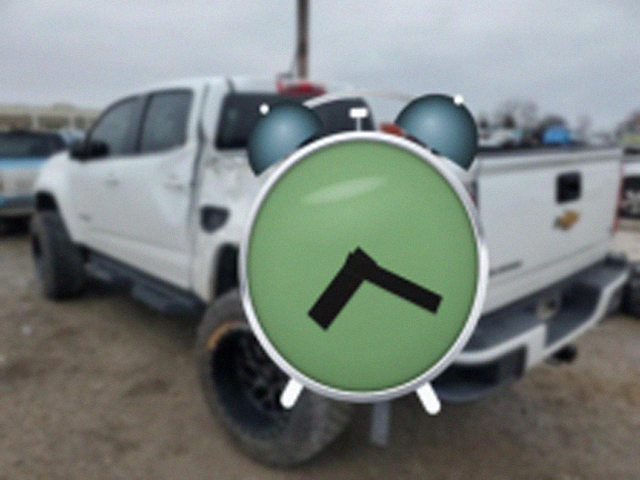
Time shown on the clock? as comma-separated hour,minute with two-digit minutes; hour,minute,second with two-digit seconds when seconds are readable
7,19
